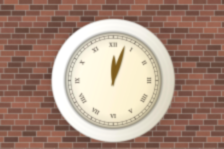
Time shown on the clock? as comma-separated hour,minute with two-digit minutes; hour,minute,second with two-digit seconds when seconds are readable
12,03
